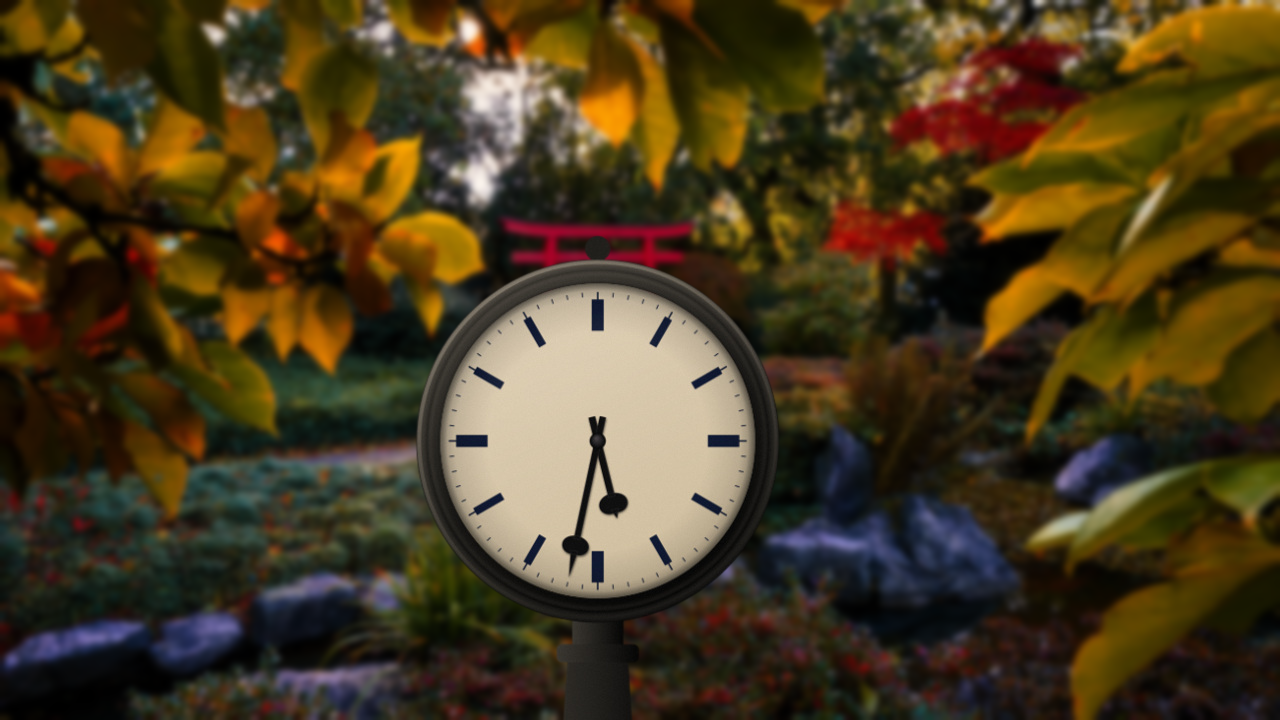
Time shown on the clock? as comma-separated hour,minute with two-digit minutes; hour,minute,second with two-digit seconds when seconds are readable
5,32
